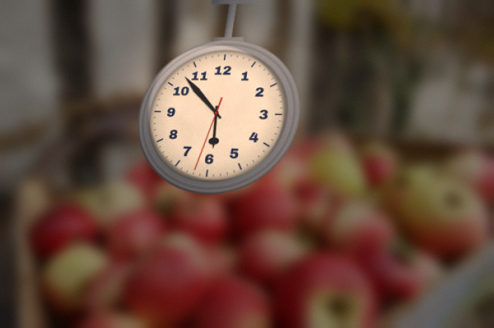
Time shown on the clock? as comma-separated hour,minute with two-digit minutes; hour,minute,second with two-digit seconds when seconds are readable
5,52,32
